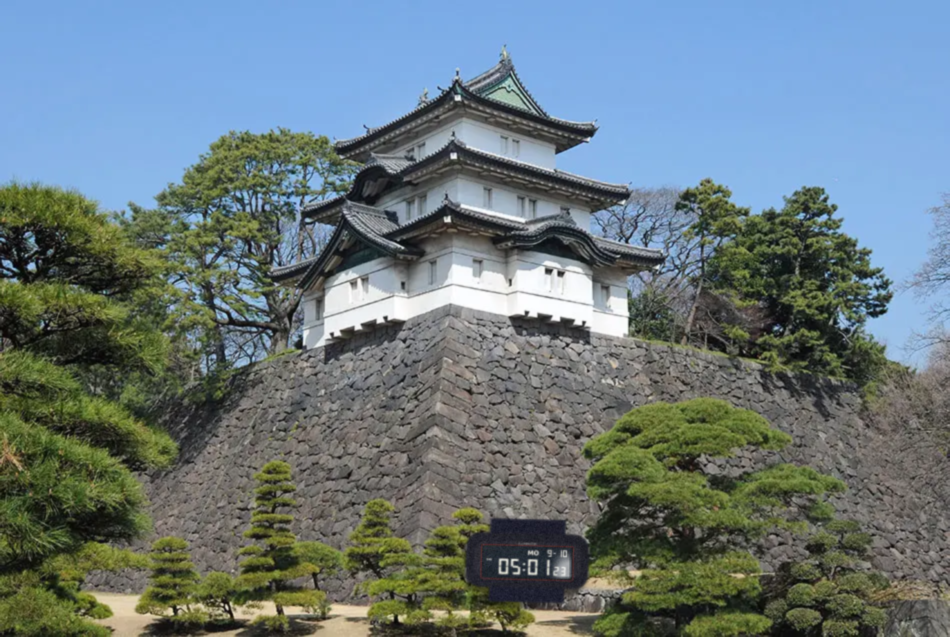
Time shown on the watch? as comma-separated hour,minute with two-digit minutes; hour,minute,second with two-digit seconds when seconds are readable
5,01
